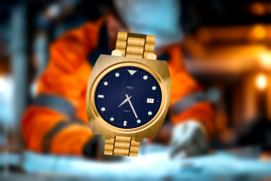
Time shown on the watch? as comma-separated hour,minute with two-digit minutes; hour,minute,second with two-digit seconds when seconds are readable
7,25
